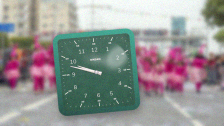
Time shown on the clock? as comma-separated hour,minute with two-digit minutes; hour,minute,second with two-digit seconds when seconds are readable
9,48
